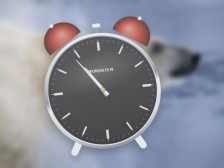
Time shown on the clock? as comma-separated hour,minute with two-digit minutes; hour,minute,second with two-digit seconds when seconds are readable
10,54
